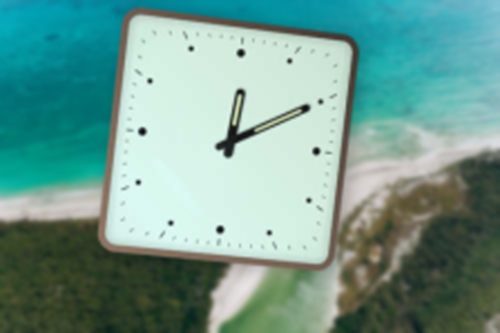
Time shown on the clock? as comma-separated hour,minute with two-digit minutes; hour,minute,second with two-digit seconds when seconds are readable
12,10
